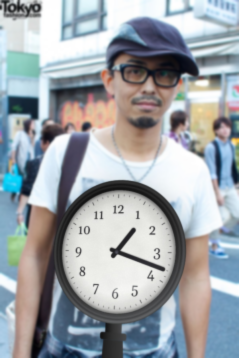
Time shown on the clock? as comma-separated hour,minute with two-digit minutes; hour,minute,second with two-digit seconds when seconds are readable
1,18
